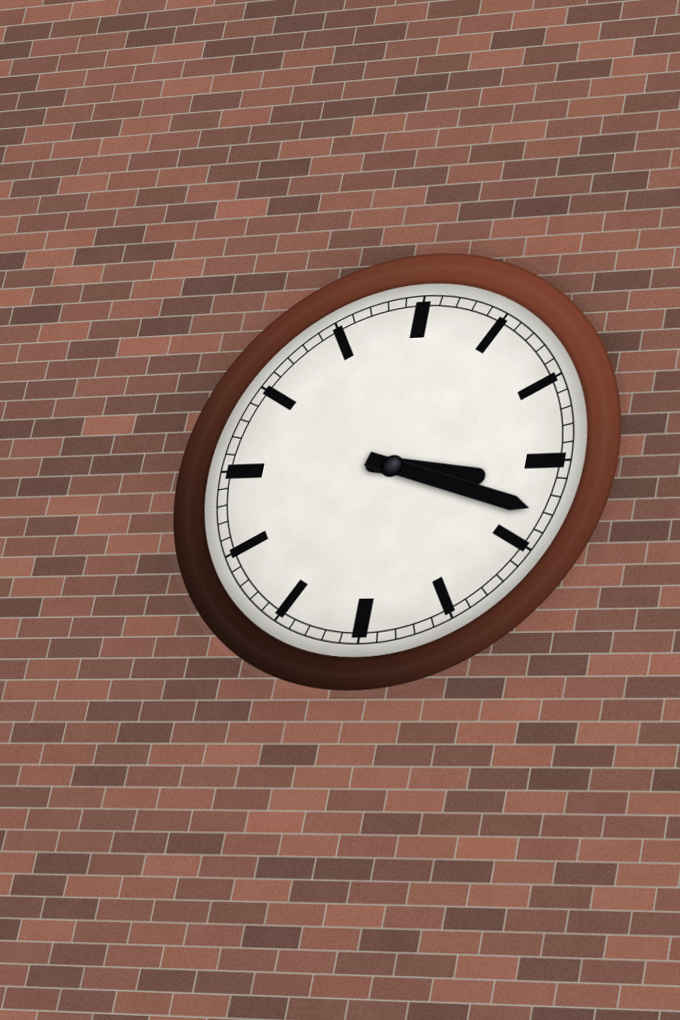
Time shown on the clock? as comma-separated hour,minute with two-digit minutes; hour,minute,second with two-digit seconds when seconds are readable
3,18
